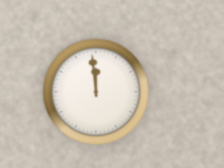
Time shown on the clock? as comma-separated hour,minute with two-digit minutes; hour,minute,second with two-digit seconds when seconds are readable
11,59
